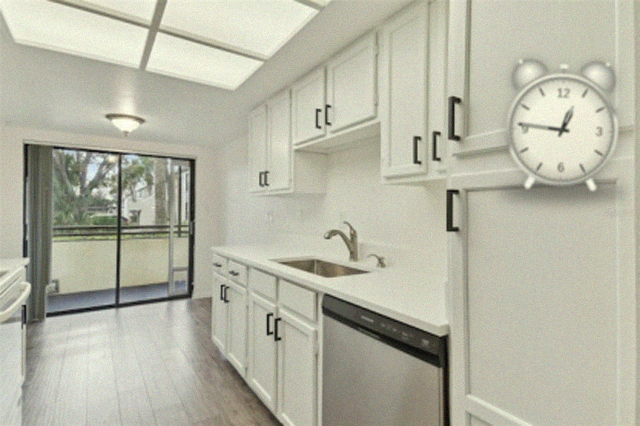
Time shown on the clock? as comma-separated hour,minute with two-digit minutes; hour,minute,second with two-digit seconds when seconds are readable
12,46
